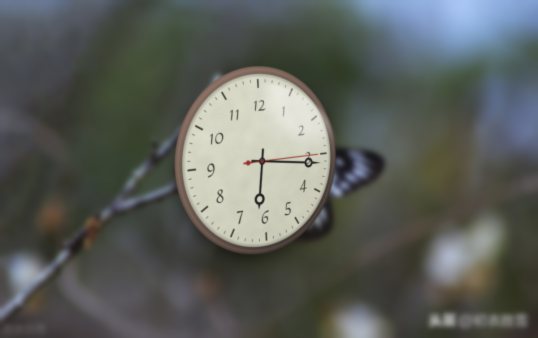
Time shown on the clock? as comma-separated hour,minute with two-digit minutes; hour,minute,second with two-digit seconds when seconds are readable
6,16,15
